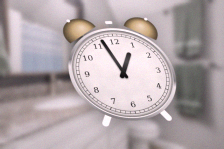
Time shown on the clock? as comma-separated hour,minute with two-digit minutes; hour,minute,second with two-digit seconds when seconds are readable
12,57
